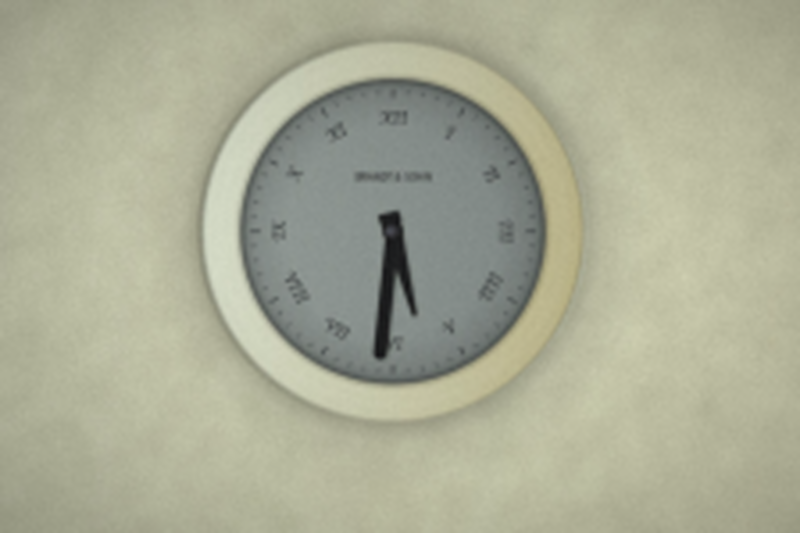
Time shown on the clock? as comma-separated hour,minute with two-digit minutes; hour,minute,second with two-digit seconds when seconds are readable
5,31
